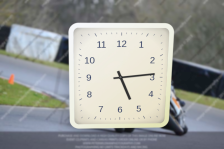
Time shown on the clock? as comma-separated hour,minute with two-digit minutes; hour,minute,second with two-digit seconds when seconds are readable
5,14
